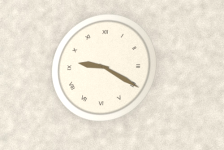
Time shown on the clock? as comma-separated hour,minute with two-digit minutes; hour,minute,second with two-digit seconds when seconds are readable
9,20
